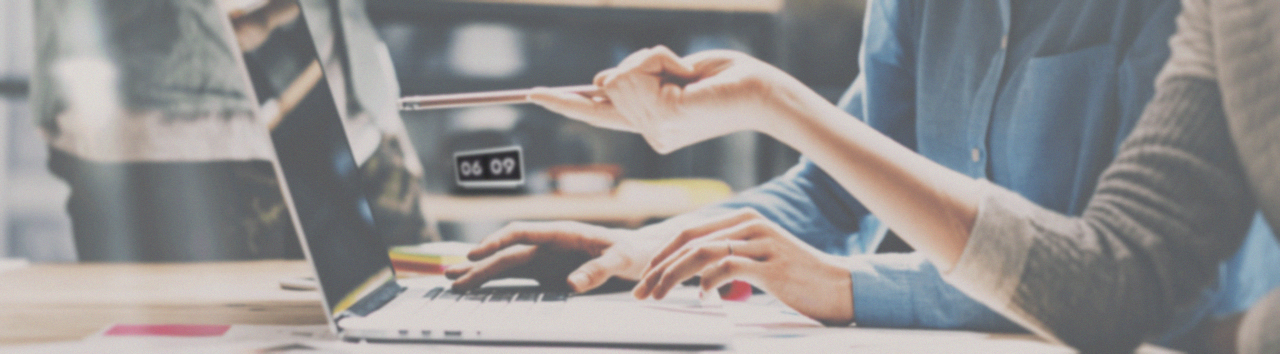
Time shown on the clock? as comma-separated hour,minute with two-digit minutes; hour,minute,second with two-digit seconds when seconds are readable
6,09
